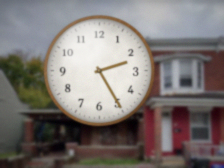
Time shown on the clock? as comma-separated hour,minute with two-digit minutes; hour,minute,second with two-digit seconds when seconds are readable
2,25
